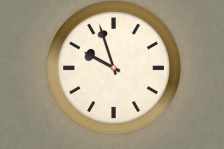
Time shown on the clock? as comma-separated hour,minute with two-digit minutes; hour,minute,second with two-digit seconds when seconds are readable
9,57
